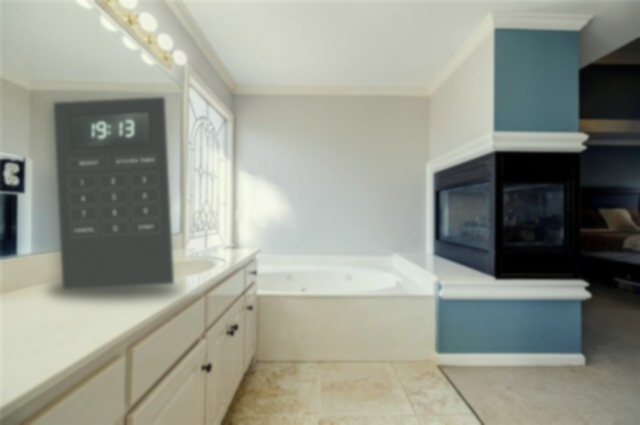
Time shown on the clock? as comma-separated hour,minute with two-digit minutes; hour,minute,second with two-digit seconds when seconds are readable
19,13
